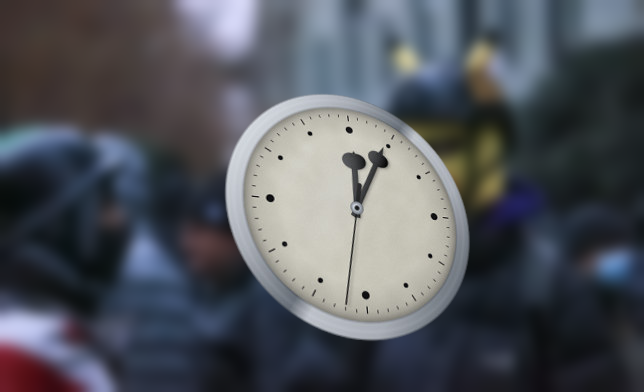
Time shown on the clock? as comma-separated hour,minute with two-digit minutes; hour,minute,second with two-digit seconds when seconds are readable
12,04,32
